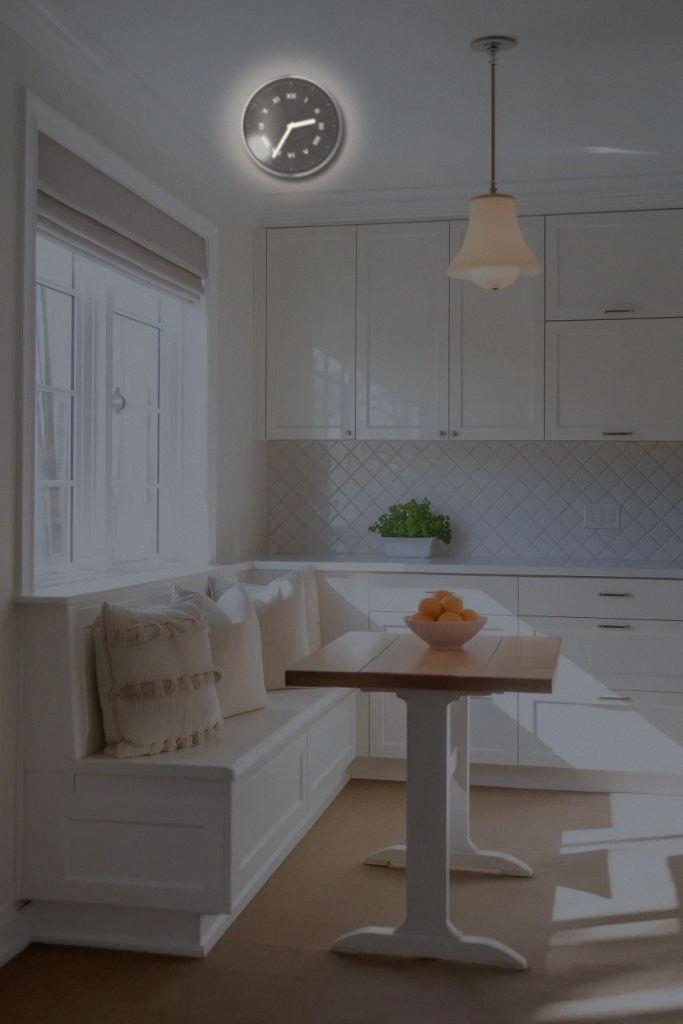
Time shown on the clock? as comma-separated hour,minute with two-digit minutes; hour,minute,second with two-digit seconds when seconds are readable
2,35
